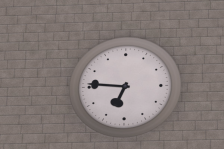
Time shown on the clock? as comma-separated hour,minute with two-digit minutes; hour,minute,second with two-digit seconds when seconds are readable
6,46
